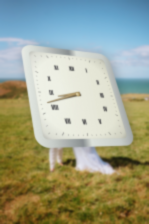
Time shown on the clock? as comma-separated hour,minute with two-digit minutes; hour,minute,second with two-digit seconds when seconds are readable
8,42
